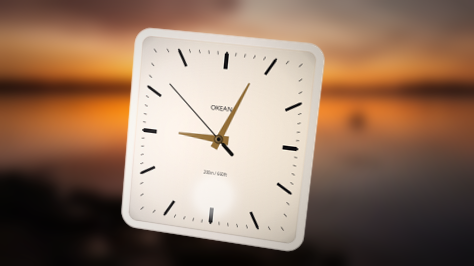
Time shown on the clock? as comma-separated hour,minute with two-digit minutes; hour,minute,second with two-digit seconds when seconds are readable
9,03,52
